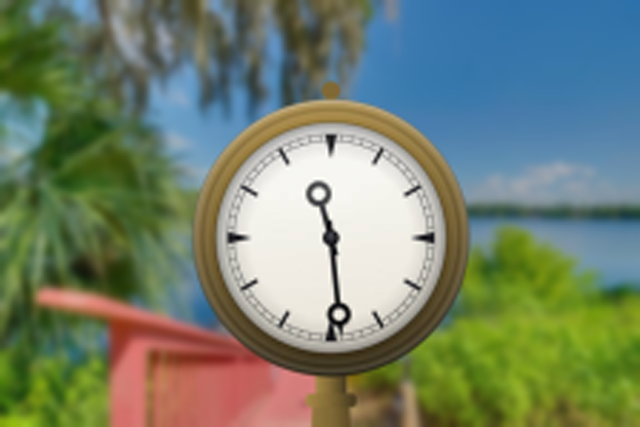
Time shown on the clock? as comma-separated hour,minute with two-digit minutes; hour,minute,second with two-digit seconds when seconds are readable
11,29
